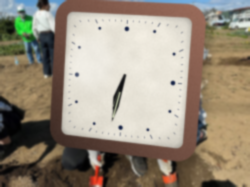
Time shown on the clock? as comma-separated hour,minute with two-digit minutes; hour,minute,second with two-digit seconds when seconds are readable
6,32
